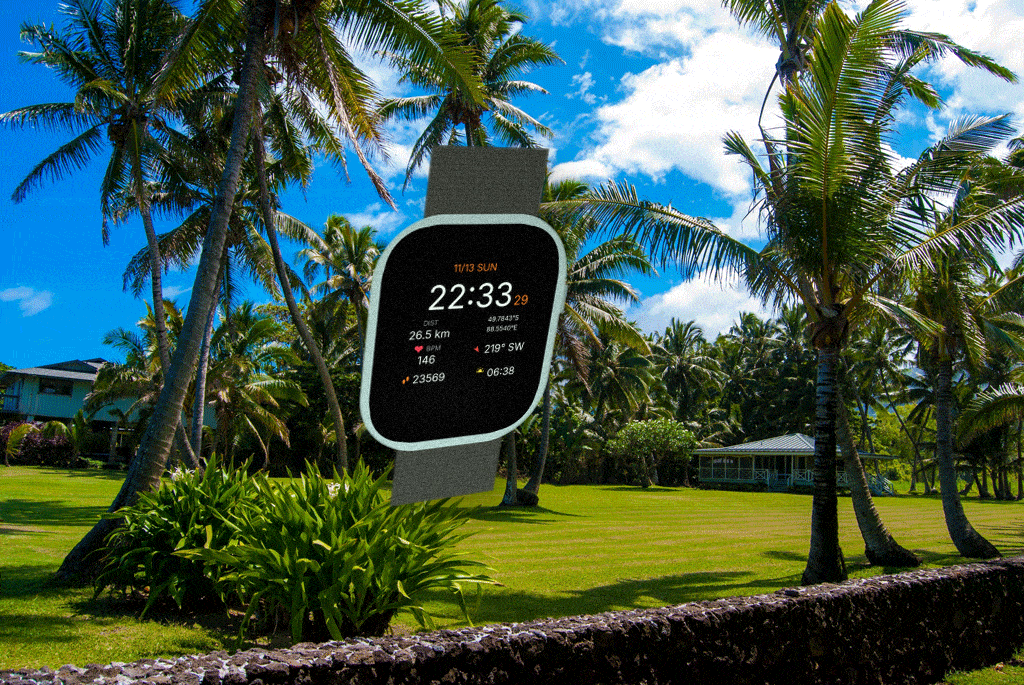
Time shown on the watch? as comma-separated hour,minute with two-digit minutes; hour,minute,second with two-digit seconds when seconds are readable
22,33,29
